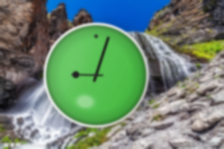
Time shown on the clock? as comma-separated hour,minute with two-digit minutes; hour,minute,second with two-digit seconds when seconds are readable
9,03
